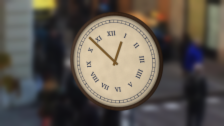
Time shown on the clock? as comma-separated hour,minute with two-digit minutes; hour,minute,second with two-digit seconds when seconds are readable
12,53
